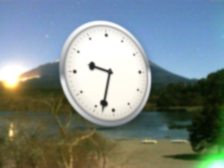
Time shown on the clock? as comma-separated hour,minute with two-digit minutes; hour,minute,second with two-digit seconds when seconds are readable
9,33
